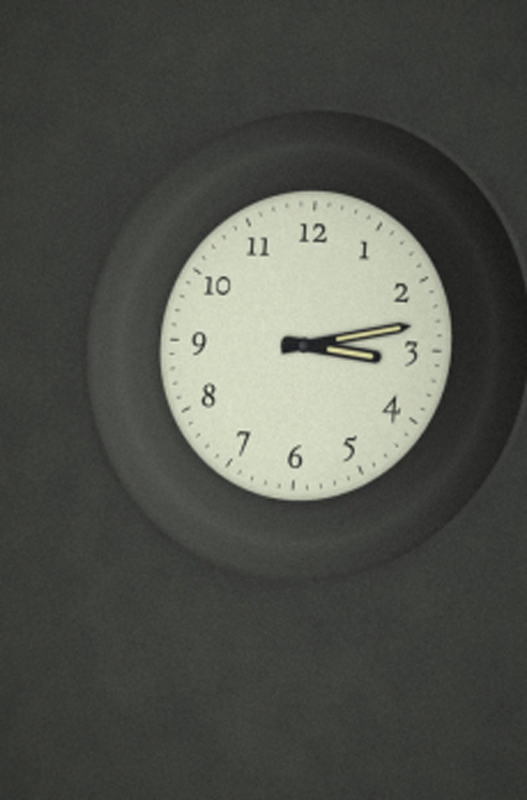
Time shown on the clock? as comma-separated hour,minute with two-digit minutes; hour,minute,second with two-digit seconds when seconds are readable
3,13
